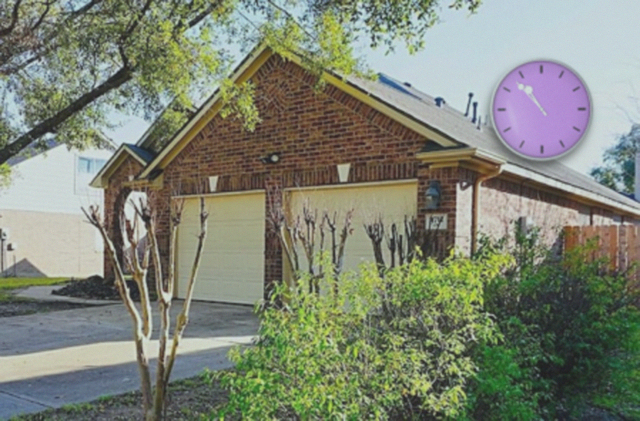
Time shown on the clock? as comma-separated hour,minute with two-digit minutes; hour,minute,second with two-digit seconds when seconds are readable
10,53
